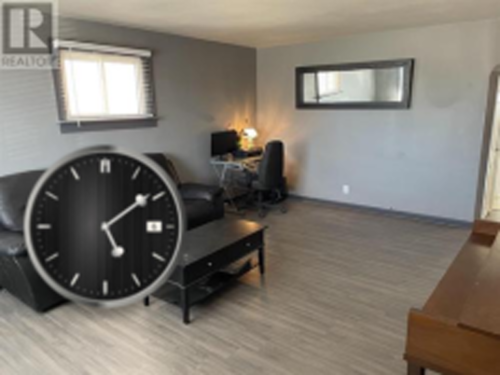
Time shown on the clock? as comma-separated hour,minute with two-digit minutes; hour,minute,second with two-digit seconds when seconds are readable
5,09
